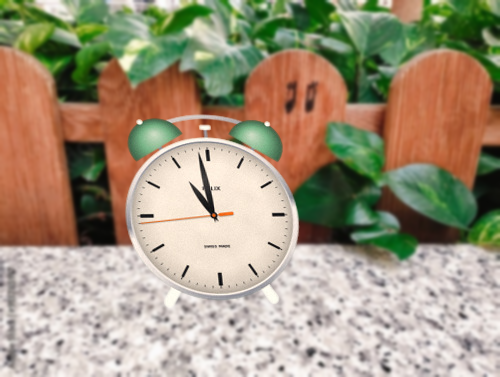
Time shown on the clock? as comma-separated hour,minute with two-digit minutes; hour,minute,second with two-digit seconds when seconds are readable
10,58,44
